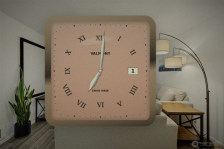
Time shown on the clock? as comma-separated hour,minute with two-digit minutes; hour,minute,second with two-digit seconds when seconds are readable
7,01
